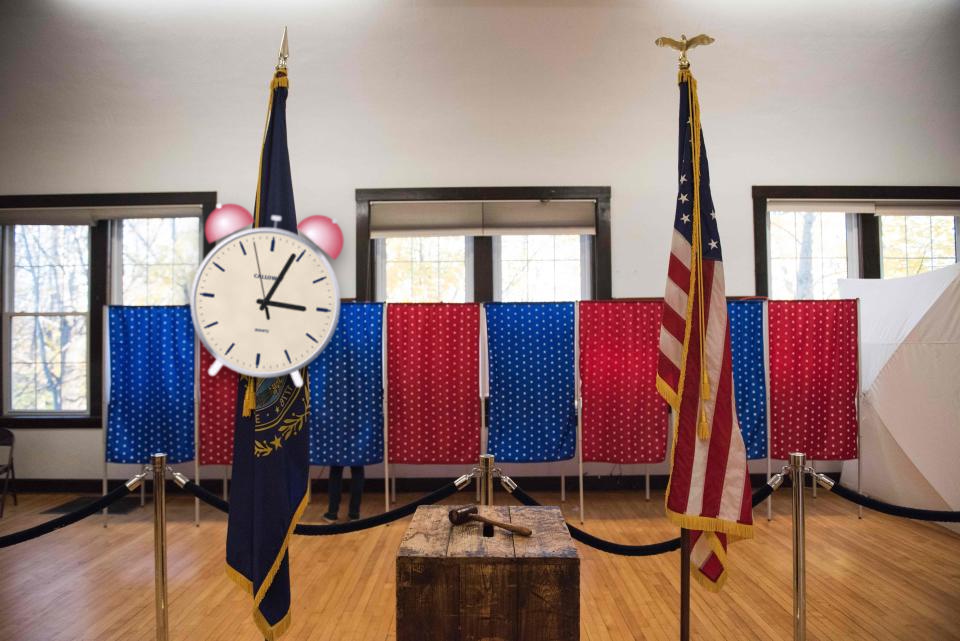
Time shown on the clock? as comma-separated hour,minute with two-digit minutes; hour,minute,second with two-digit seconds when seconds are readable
3,03,57
